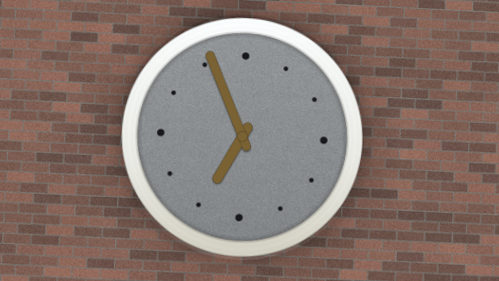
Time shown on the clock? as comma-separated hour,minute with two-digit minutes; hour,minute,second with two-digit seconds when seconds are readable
6,56
